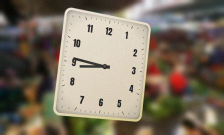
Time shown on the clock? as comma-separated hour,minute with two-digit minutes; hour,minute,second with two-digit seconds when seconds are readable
8,46
